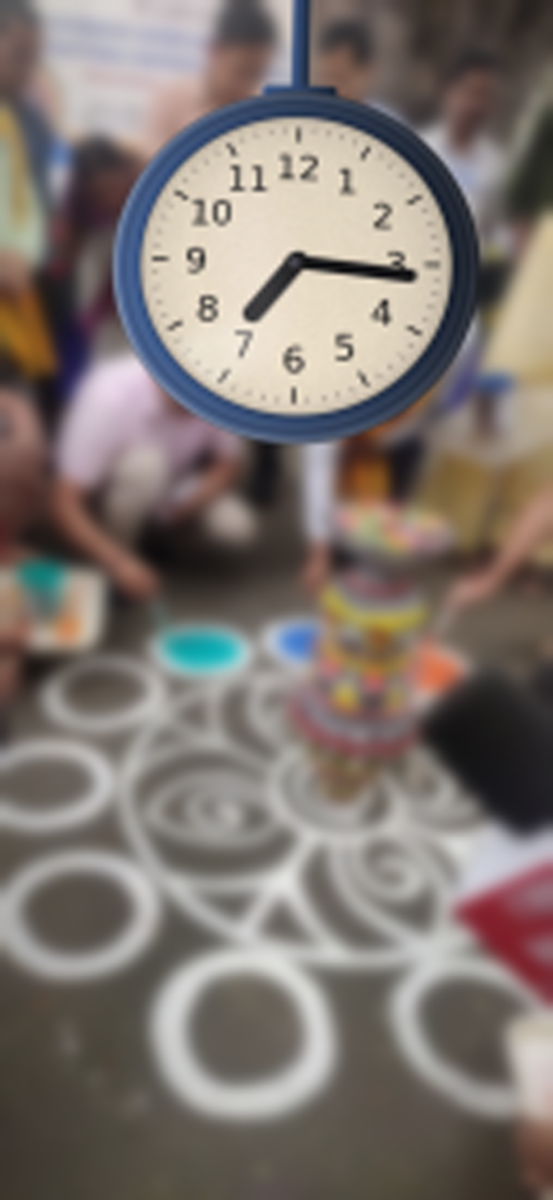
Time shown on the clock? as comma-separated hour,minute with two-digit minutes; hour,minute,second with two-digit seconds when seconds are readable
7,16
